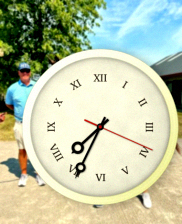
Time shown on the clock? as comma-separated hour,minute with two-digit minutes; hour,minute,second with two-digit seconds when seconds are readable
7,34,19
